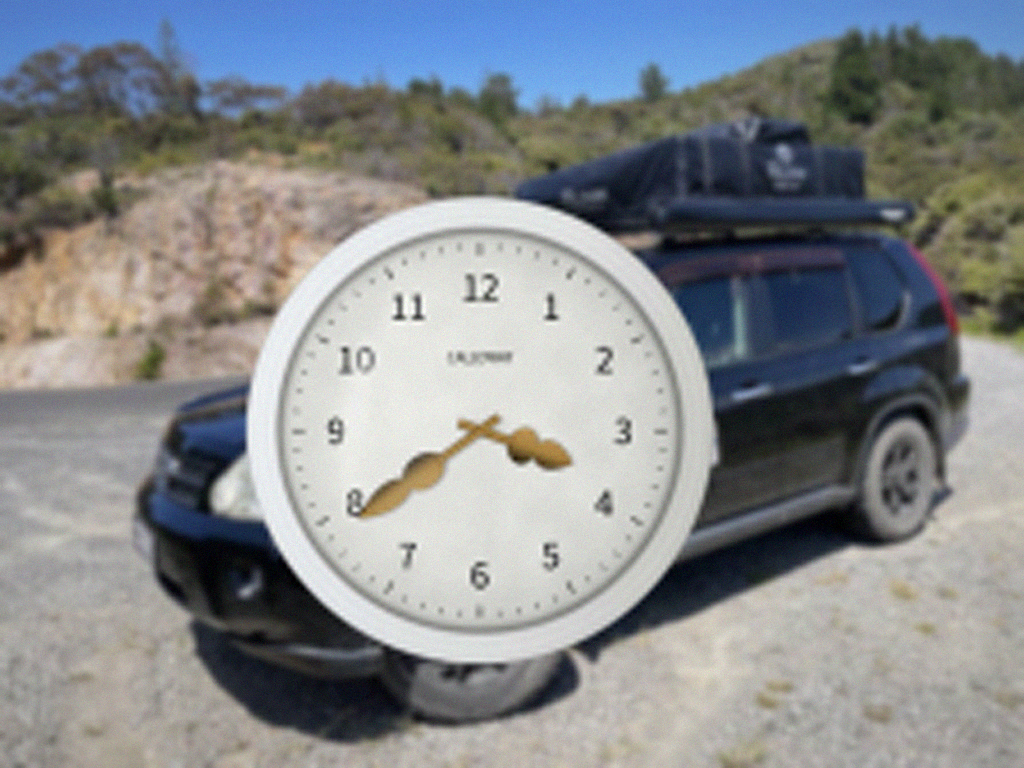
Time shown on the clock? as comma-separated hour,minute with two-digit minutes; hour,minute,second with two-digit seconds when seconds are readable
3,39
